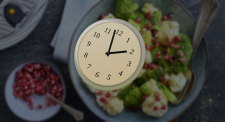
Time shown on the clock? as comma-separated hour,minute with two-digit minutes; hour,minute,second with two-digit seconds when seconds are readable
1,58
